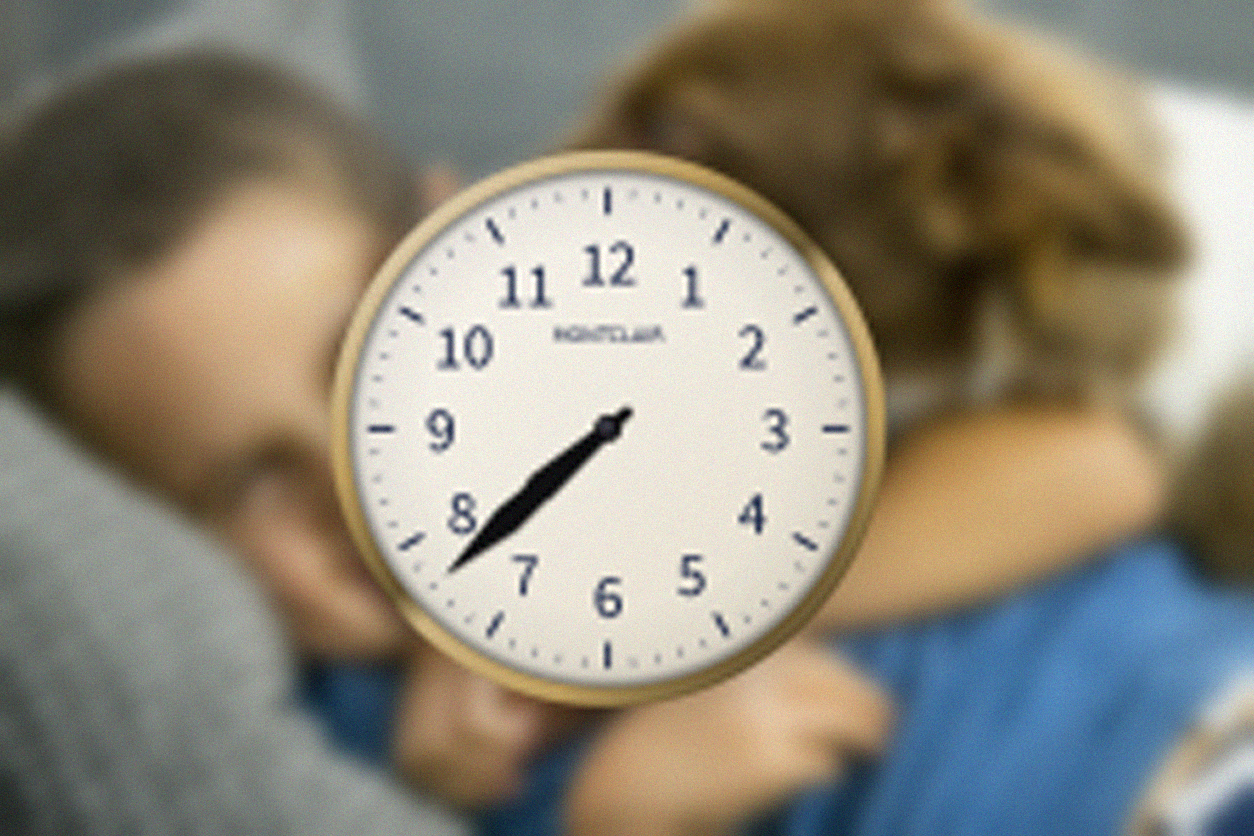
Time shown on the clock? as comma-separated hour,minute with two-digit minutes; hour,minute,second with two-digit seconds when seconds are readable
7,38
